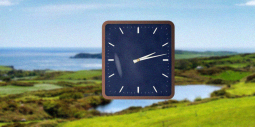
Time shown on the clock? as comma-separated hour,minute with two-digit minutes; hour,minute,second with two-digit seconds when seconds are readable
2,13
